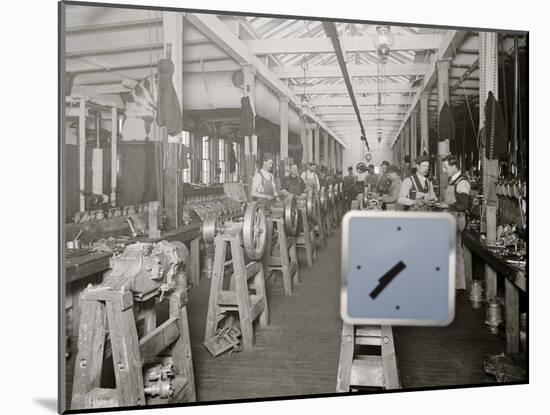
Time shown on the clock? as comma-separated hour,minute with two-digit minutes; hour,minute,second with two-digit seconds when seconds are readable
7,37
